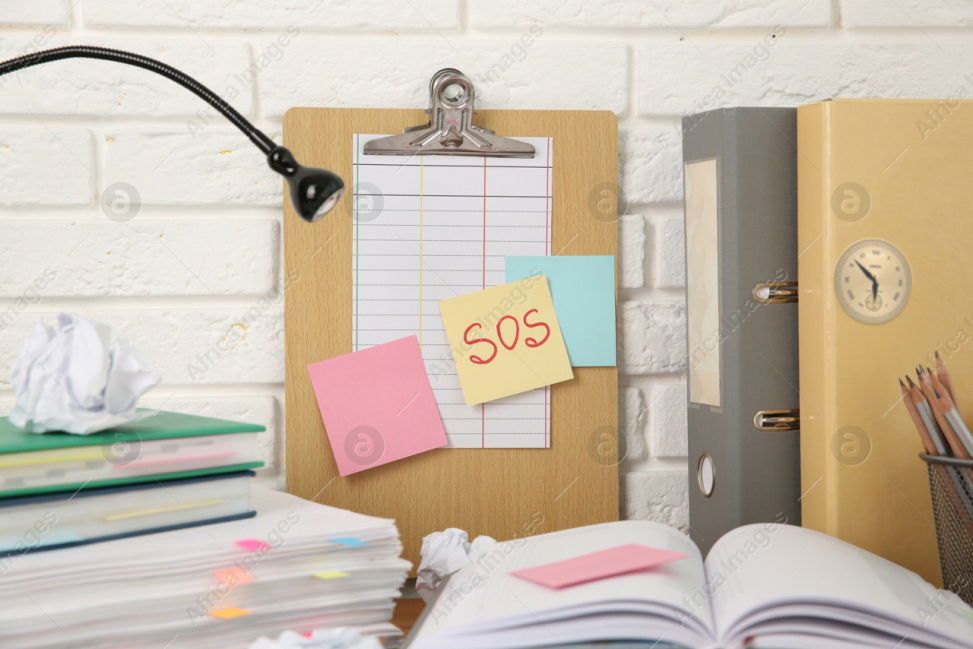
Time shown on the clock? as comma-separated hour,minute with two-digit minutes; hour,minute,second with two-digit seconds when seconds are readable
5,52
